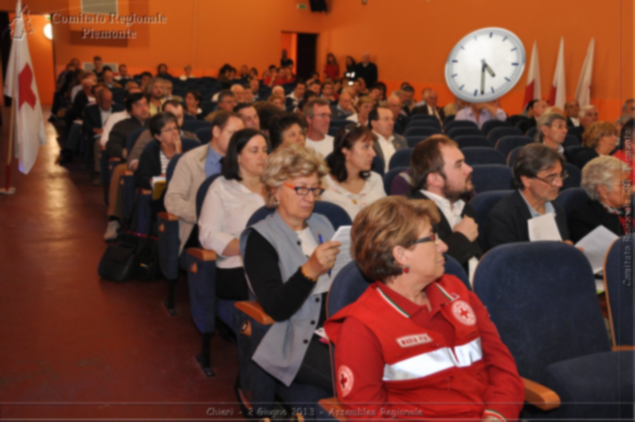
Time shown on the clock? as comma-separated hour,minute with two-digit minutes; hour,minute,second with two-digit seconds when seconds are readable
4,28
